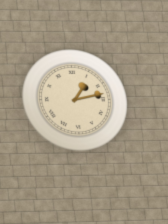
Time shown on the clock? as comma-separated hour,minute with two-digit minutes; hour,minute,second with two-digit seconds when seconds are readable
1,13
